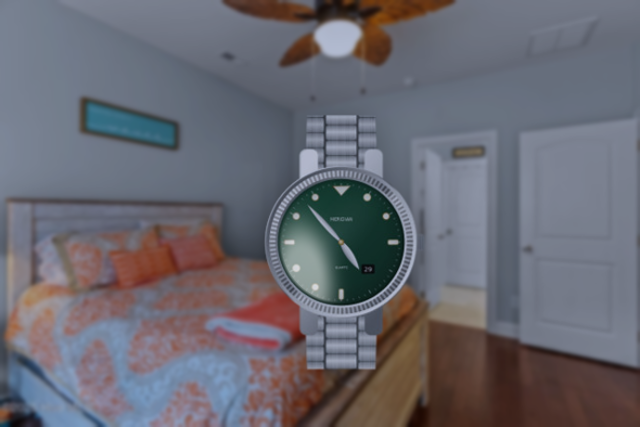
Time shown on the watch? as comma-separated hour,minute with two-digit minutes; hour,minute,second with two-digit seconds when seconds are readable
4,53
